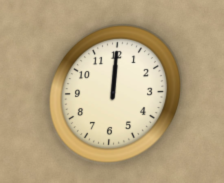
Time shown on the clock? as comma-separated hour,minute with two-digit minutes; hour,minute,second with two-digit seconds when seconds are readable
12,00
